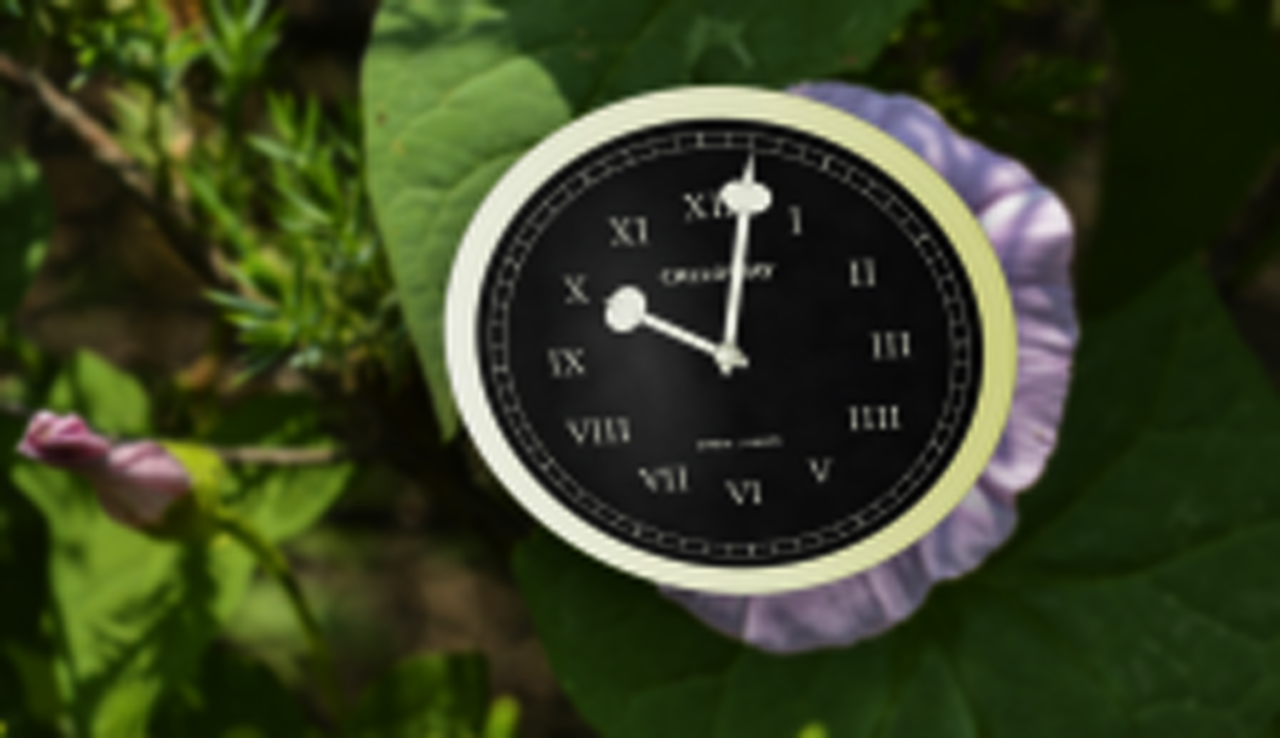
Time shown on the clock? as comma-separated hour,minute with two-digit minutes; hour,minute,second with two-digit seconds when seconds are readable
10,02
